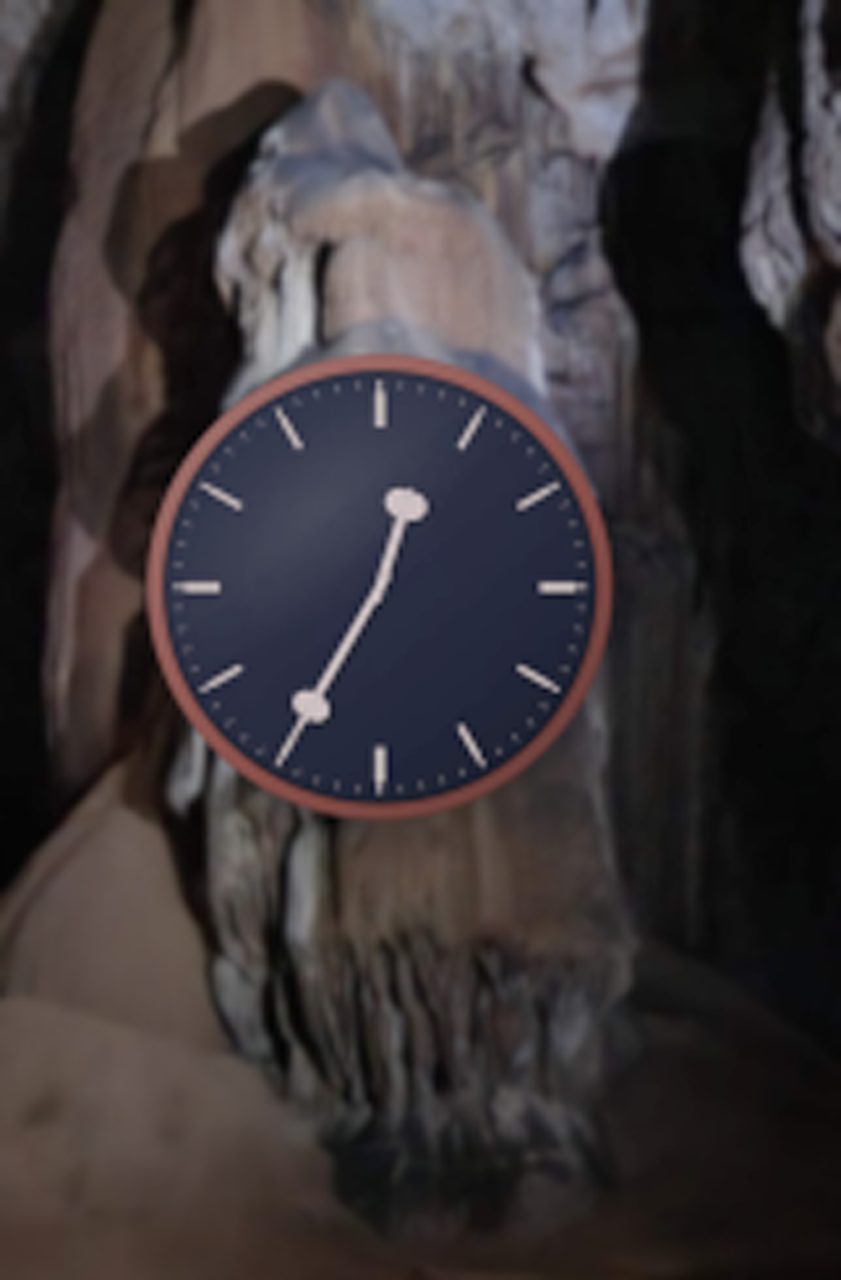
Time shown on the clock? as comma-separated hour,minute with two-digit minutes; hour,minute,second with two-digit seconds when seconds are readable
12,35
